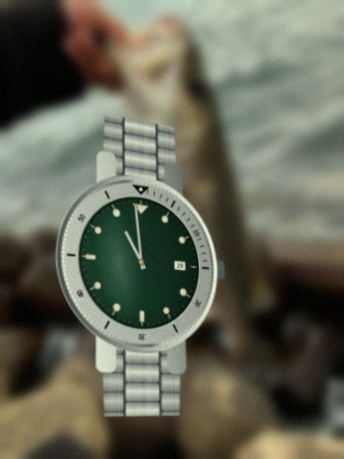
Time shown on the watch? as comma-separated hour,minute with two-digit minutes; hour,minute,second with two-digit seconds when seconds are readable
10,59
